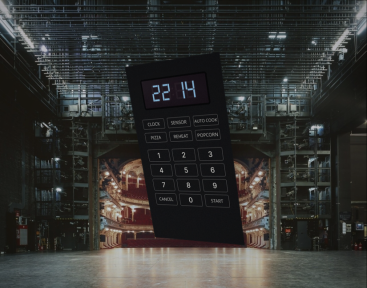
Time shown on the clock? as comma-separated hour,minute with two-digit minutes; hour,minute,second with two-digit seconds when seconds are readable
22,14
